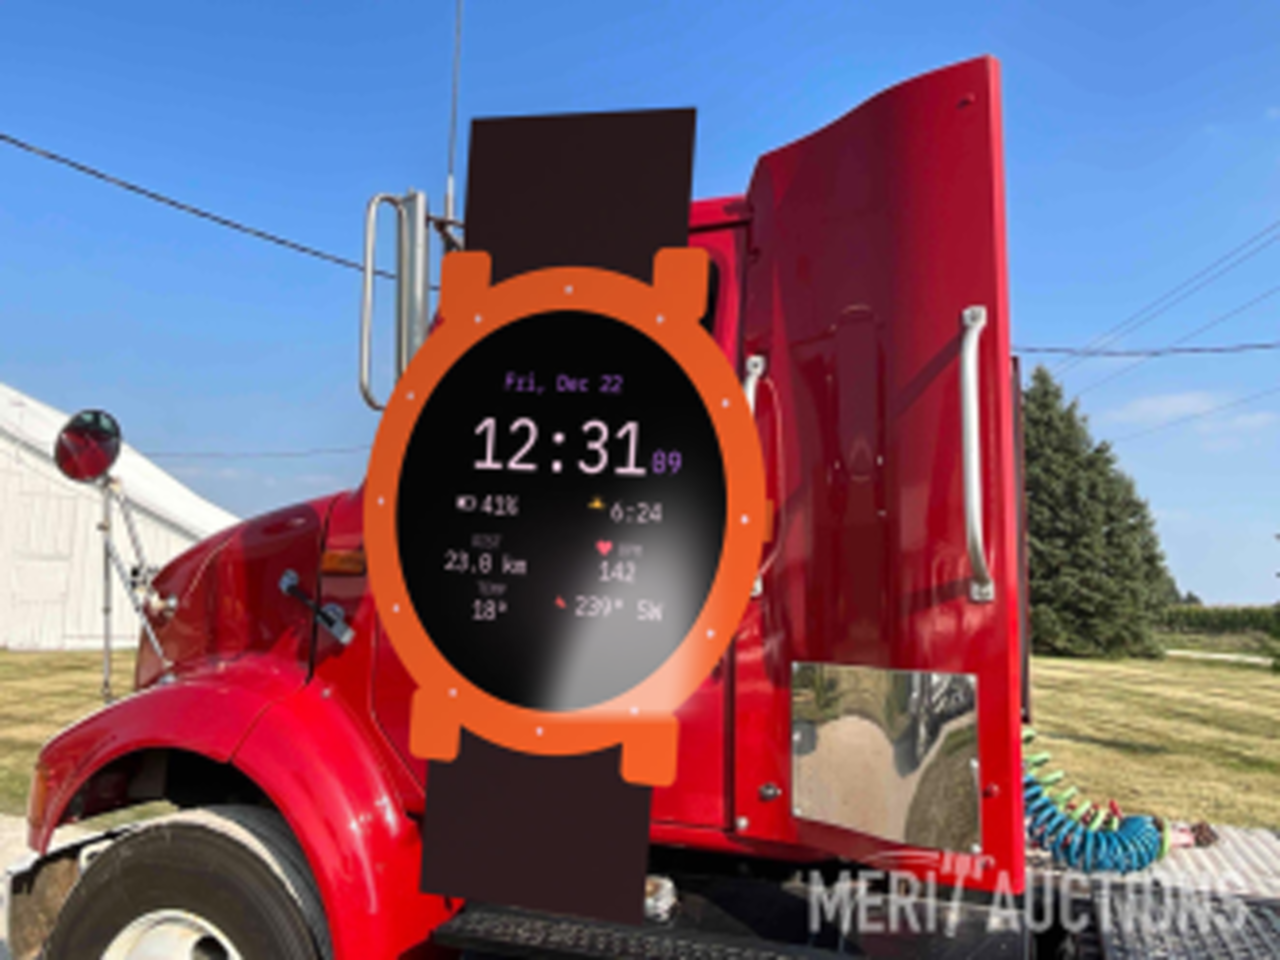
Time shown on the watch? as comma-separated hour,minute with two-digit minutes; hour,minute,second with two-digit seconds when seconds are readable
12,31
